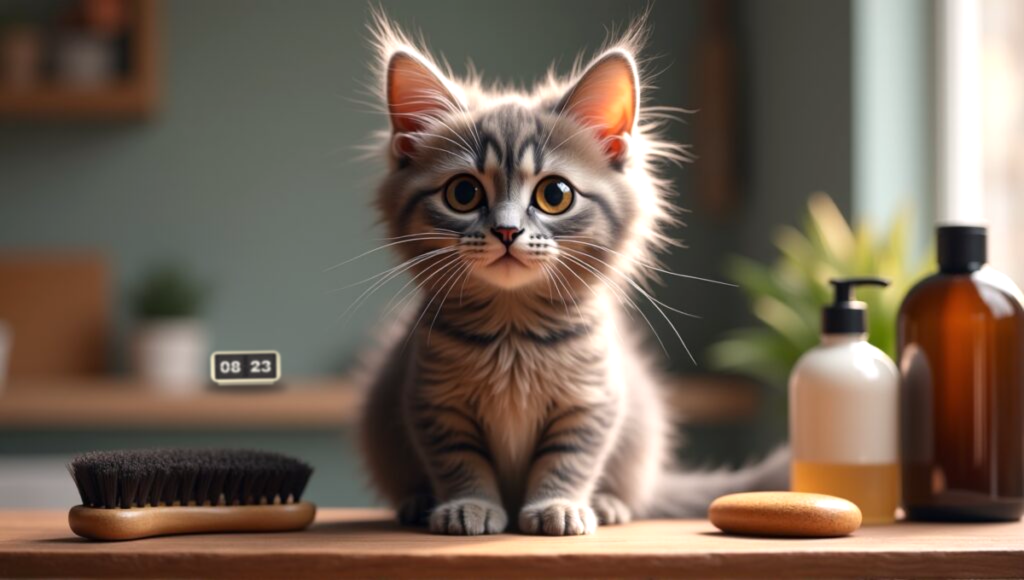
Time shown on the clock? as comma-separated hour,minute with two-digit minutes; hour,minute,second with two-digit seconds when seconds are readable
8,23
